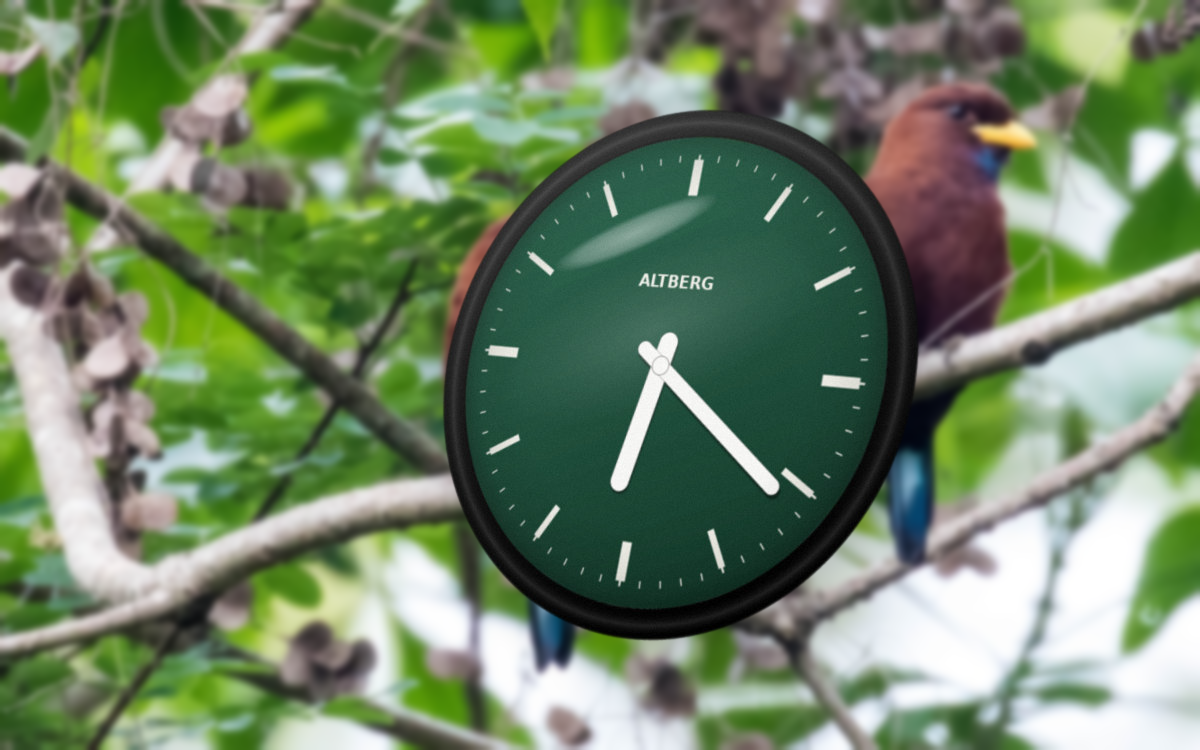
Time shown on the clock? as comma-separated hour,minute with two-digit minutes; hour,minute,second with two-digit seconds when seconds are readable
6,21
